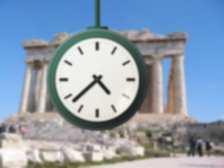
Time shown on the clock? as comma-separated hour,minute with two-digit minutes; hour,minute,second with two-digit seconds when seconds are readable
4,38
